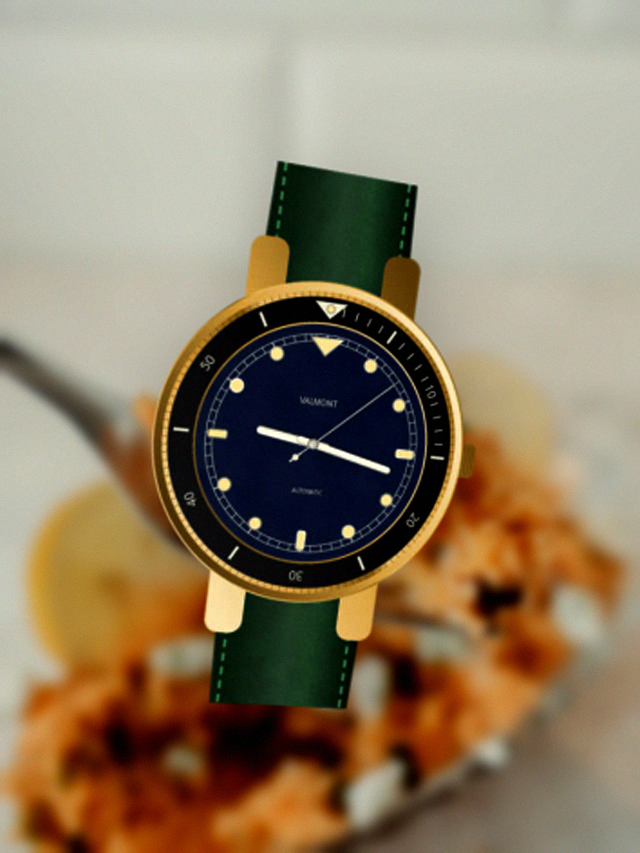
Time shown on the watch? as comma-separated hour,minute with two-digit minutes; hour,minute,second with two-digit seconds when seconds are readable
9,17,08
